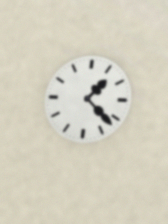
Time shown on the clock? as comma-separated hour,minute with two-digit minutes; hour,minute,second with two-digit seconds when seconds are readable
1,22
